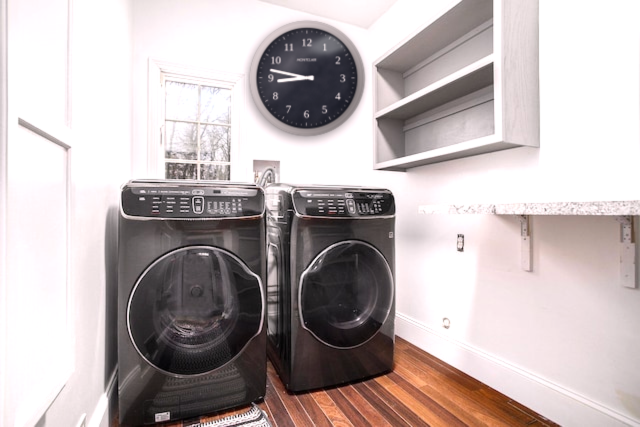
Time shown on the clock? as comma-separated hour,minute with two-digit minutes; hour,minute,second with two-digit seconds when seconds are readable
8,47
